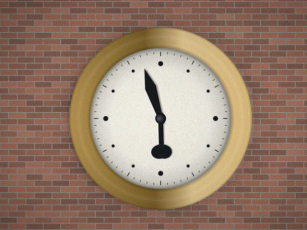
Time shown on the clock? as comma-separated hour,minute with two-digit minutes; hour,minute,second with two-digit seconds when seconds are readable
5,57
